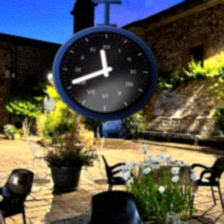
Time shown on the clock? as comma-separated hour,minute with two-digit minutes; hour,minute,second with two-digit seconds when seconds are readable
11,41
